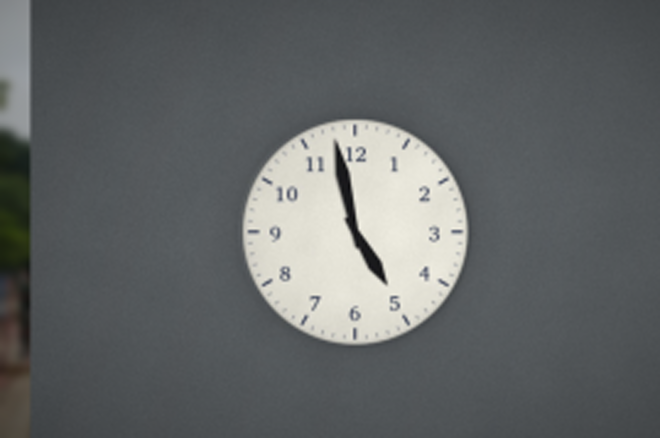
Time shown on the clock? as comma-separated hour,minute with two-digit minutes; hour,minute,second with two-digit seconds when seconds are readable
4,58
